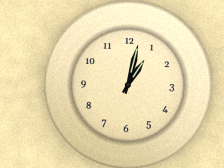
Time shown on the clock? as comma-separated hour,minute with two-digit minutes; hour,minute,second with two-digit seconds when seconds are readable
1,02
